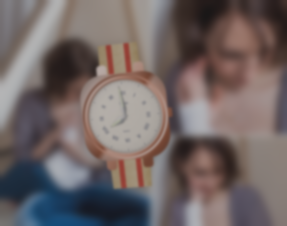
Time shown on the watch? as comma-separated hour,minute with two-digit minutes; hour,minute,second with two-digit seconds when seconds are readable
7,59
